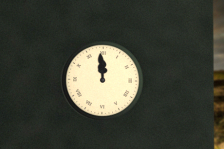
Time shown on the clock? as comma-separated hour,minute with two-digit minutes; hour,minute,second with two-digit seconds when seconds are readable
11,59
